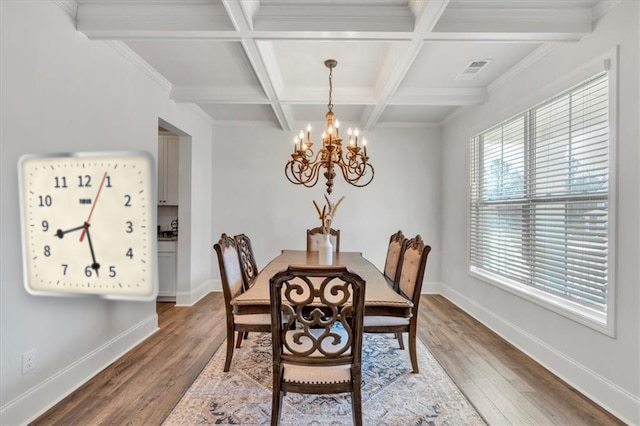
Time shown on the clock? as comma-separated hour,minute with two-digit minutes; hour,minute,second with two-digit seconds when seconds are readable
8,28,04
